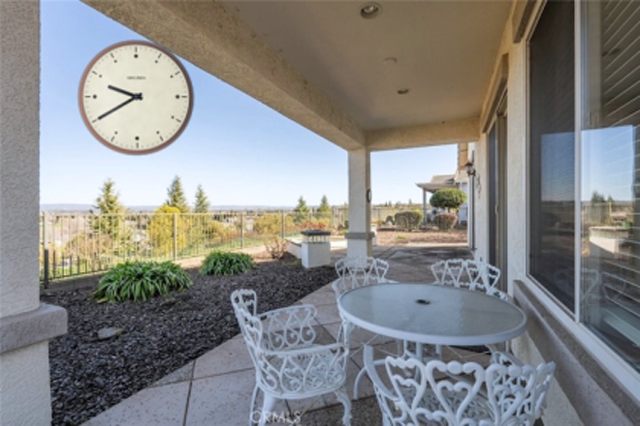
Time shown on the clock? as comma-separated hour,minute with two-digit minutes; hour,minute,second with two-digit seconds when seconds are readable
9,40
